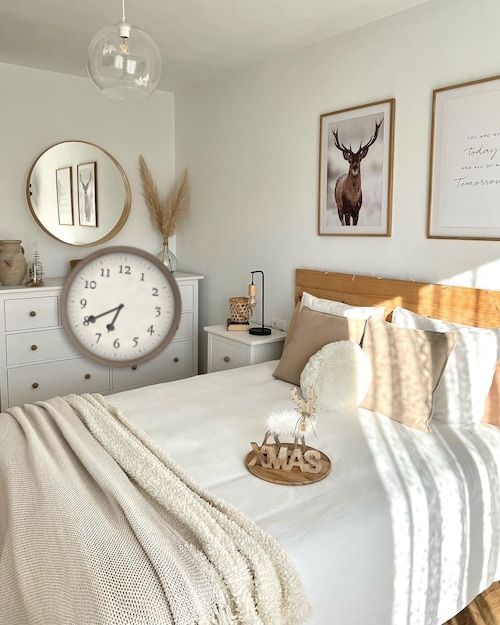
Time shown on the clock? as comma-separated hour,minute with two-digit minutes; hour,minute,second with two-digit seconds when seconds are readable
6,40
